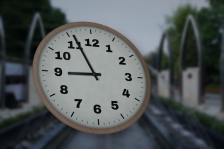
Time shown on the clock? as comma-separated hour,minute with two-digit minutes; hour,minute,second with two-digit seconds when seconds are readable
8,56
